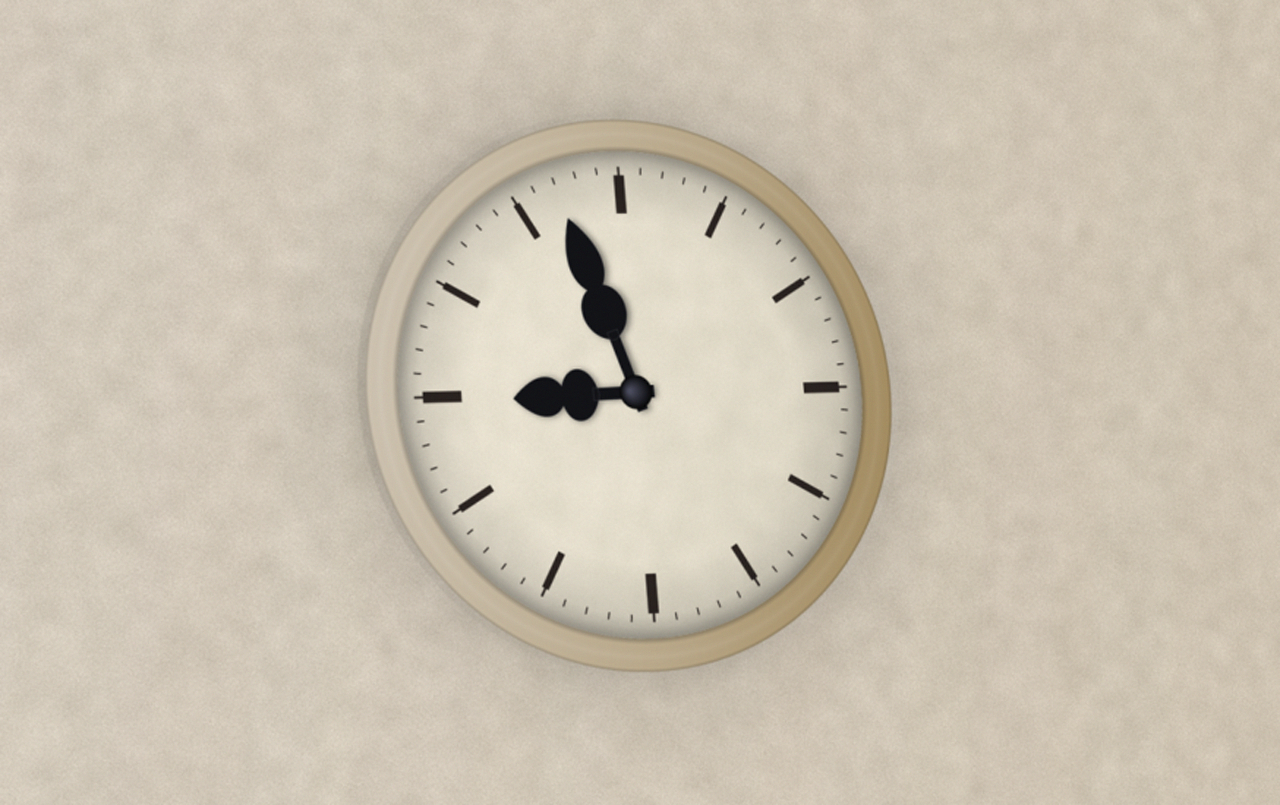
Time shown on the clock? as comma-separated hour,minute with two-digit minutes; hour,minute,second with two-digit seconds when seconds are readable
8,57
